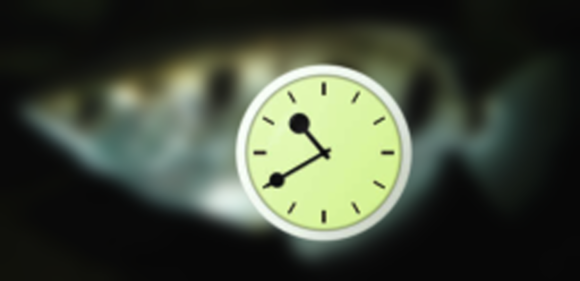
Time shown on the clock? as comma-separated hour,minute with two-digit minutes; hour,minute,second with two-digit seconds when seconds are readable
10,40
